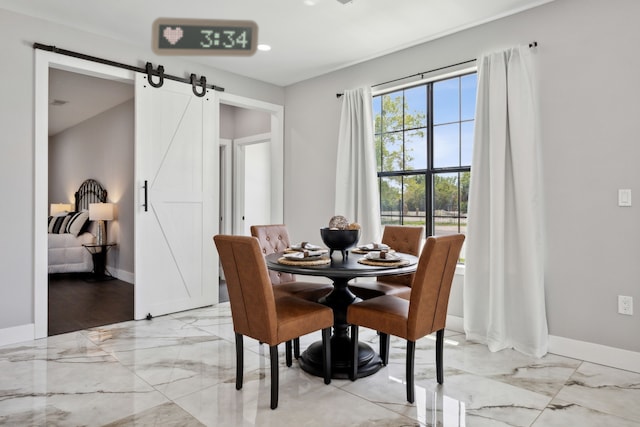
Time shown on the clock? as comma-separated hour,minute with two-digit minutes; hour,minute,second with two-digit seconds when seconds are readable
3,34
